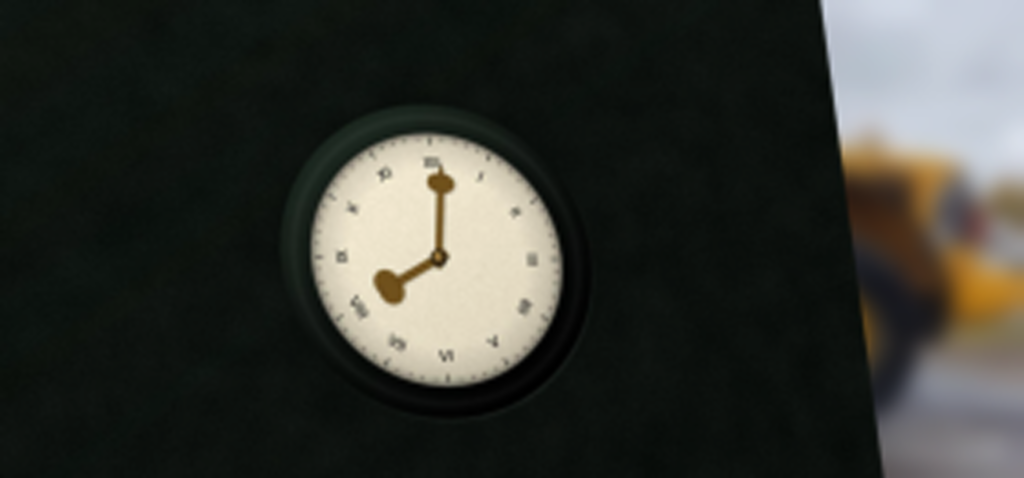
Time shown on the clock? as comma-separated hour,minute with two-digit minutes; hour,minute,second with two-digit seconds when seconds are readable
8,01
